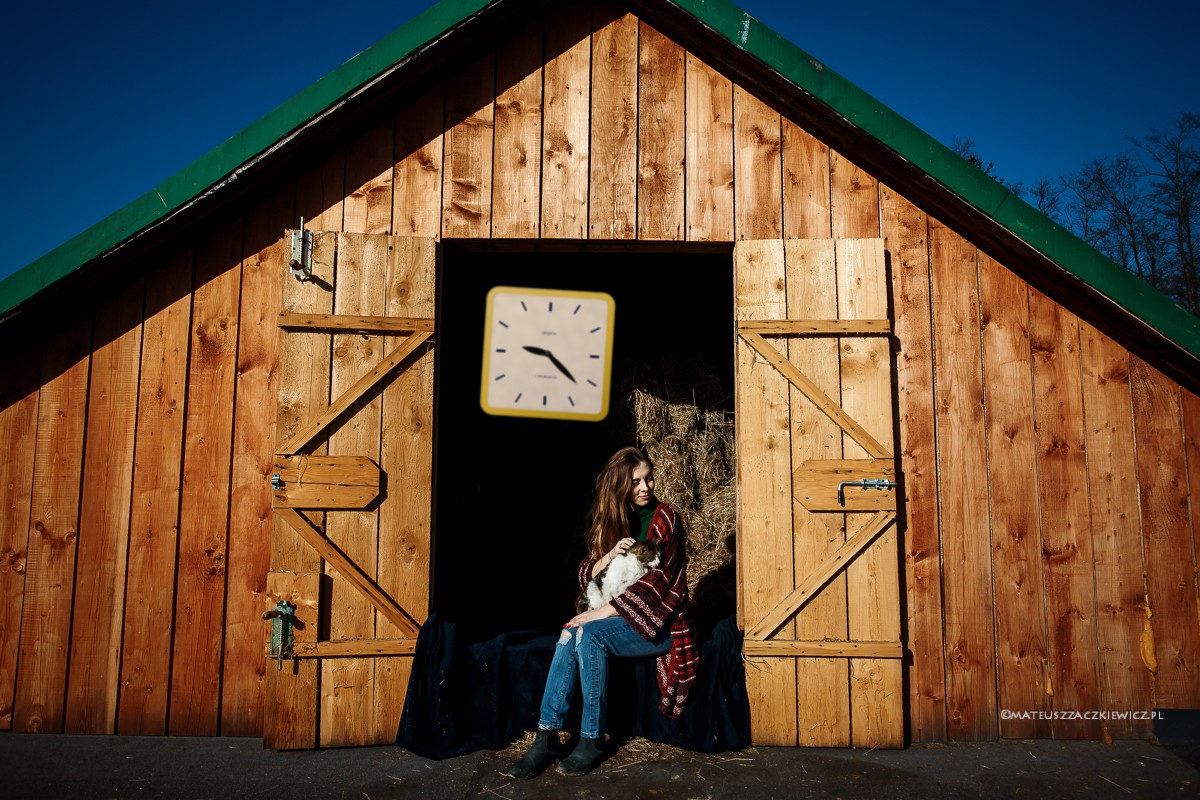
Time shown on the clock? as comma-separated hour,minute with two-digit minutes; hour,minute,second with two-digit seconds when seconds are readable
9,22
